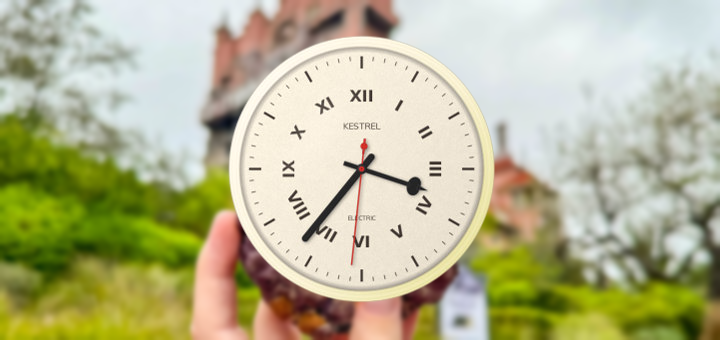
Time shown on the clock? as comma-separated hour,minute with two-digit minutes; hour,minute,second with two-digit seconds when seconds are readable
3,36,31
